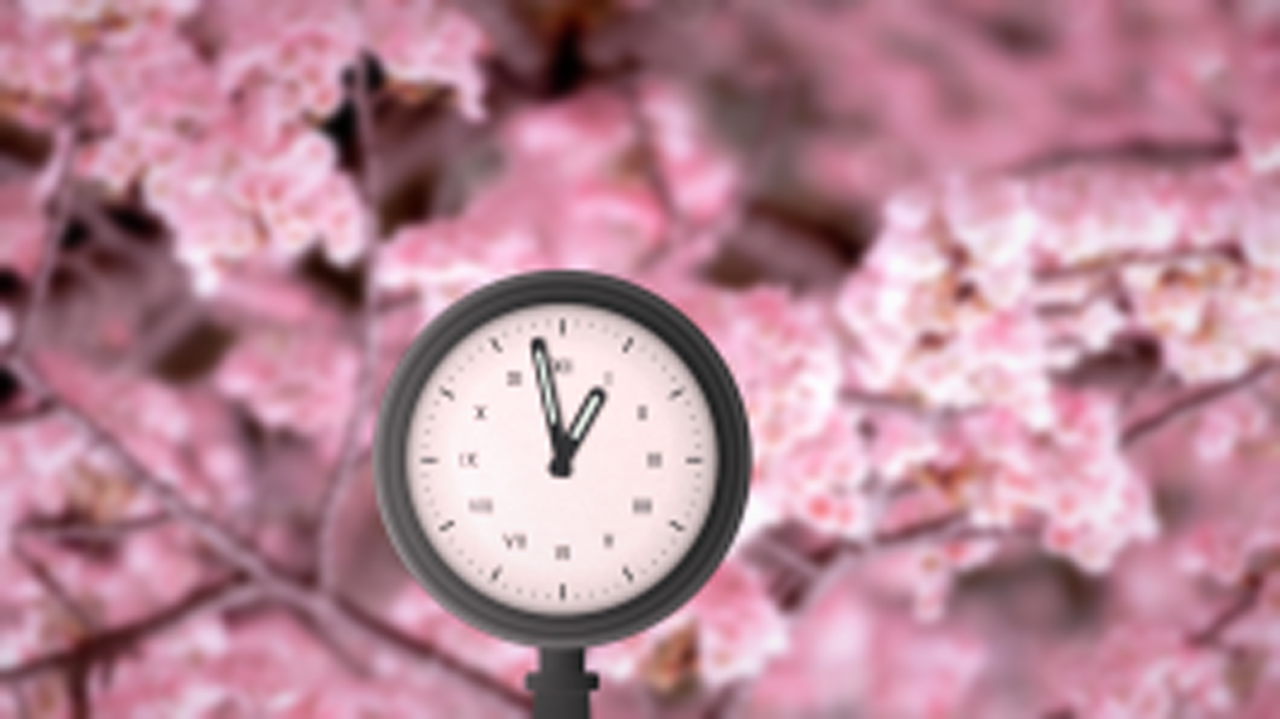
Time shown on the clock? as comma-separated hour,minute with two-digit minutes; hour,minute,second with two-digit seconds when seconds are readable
12,58
